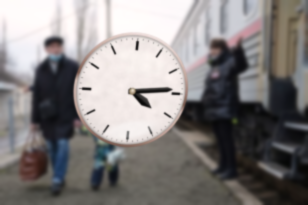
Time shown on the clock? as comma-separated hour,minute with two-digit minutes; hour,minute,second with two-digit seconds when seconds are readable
4,14
